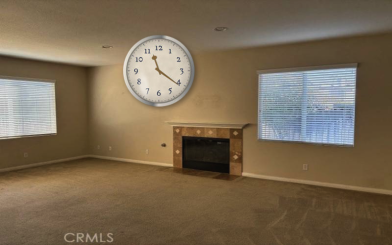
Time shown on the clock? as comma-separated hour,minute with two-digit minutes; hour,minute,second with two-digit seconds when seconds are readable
11,21
